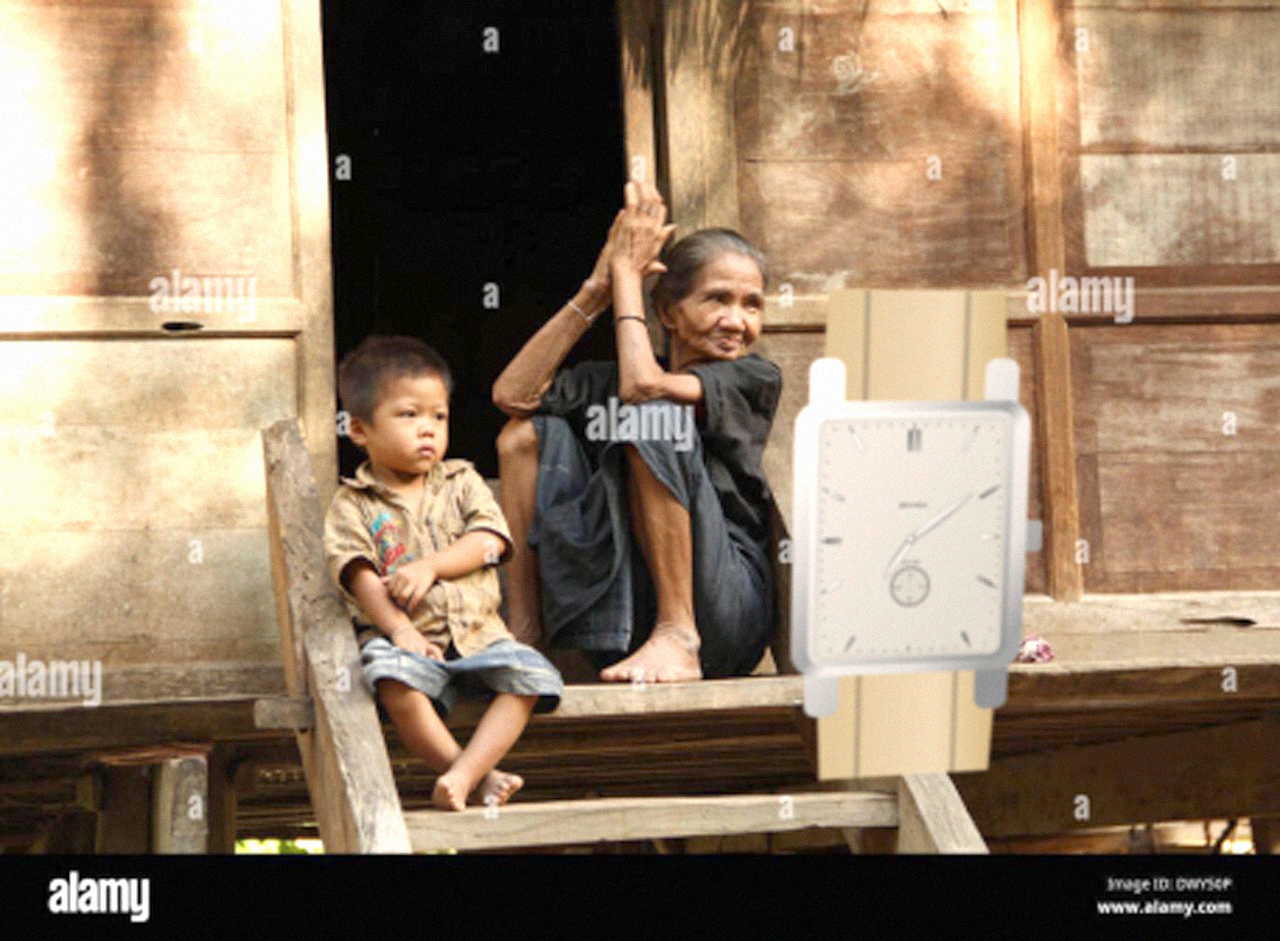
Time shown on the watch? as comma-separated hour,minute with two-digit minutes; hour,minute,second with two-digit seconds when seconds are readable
7,09
